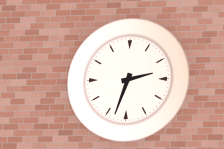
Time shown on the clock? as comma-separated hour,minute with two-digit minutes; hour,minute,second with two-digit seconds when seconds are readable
2,33
